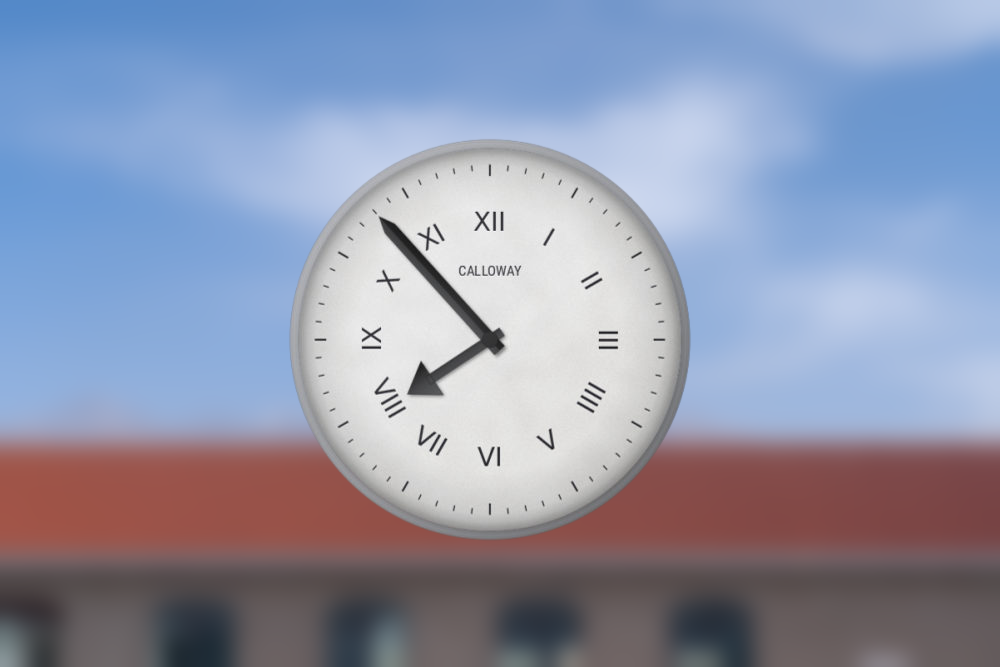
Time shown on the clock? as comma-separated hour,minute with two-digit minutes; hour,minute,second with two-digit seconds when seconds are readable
7,53
